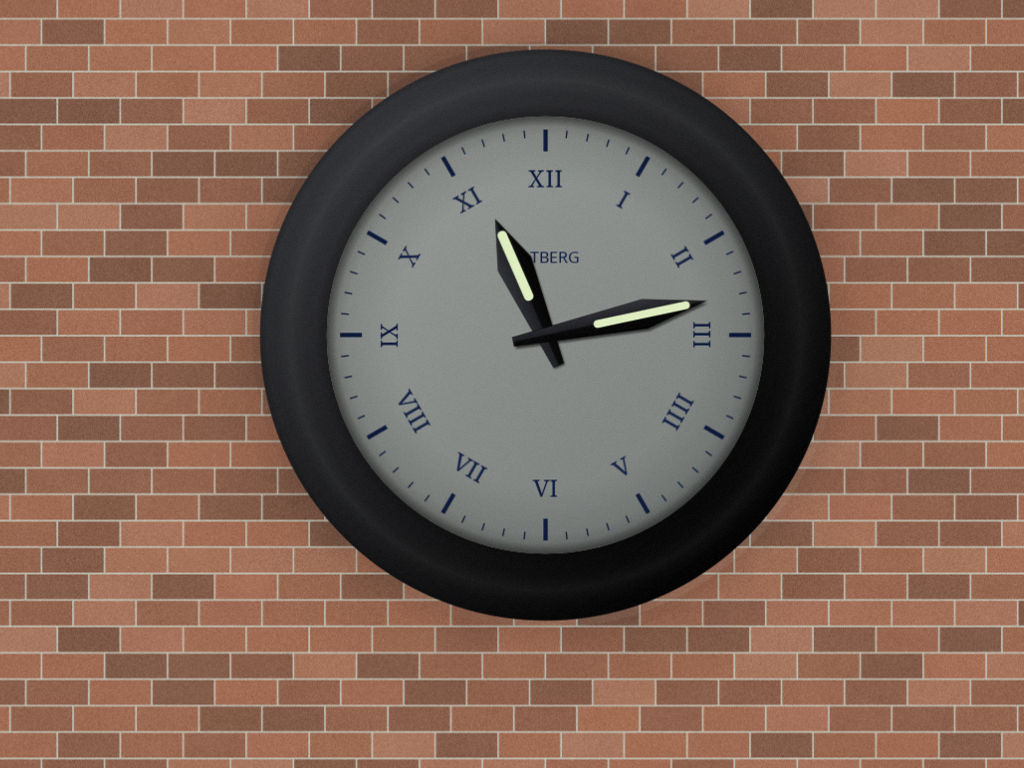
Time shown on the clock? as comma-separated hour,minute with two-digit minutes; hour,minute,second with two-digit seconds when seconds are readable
11,13
